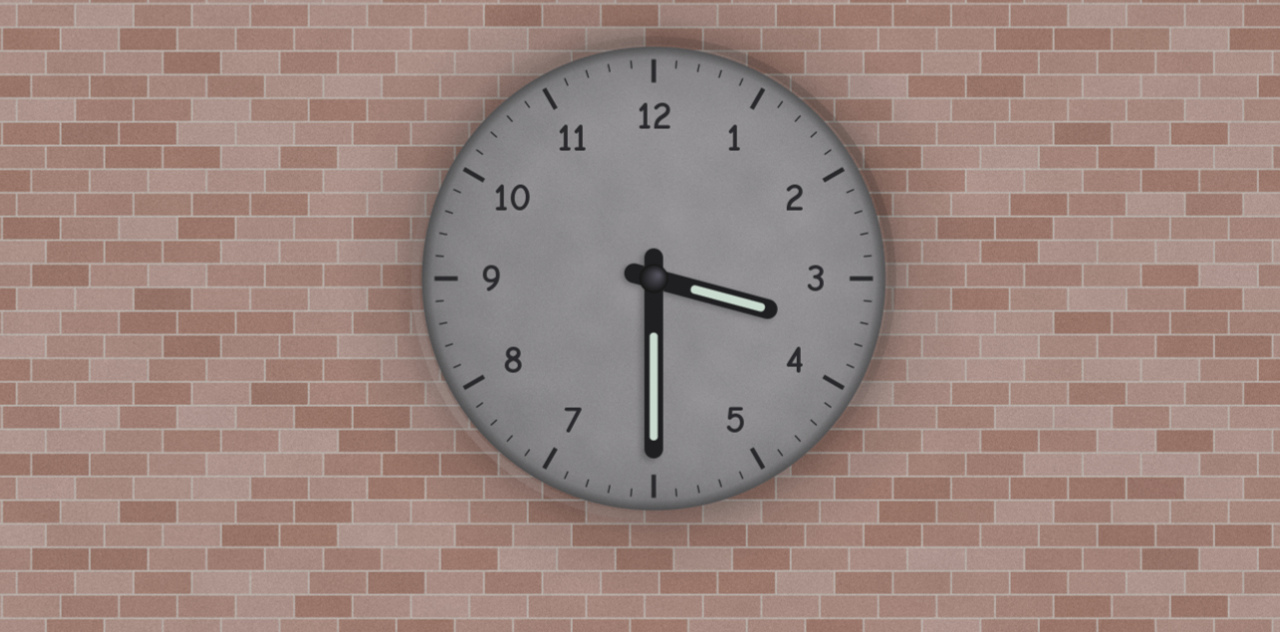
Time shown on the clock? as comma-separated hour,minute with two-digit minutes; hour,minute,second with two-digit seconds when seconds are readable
3,30
